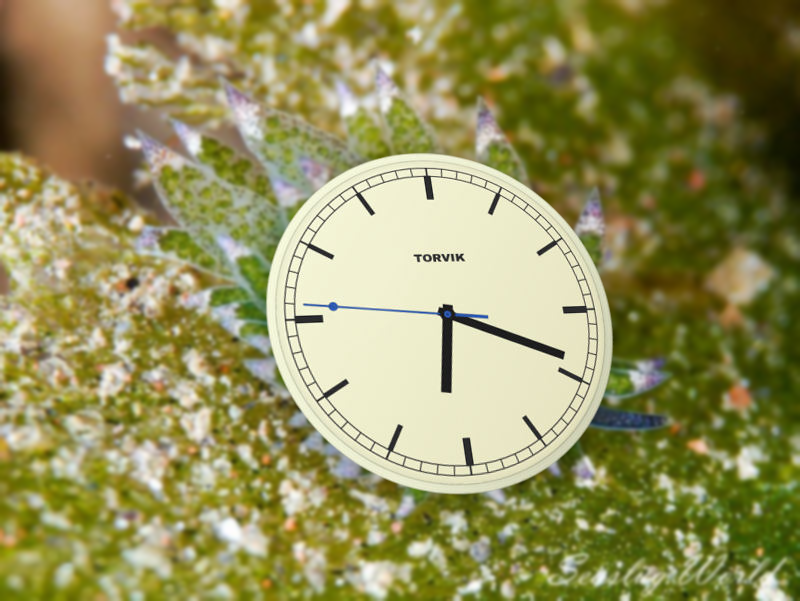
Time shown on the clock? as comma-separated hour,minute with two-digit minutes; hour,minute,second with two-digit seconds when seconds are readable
6,18,46
